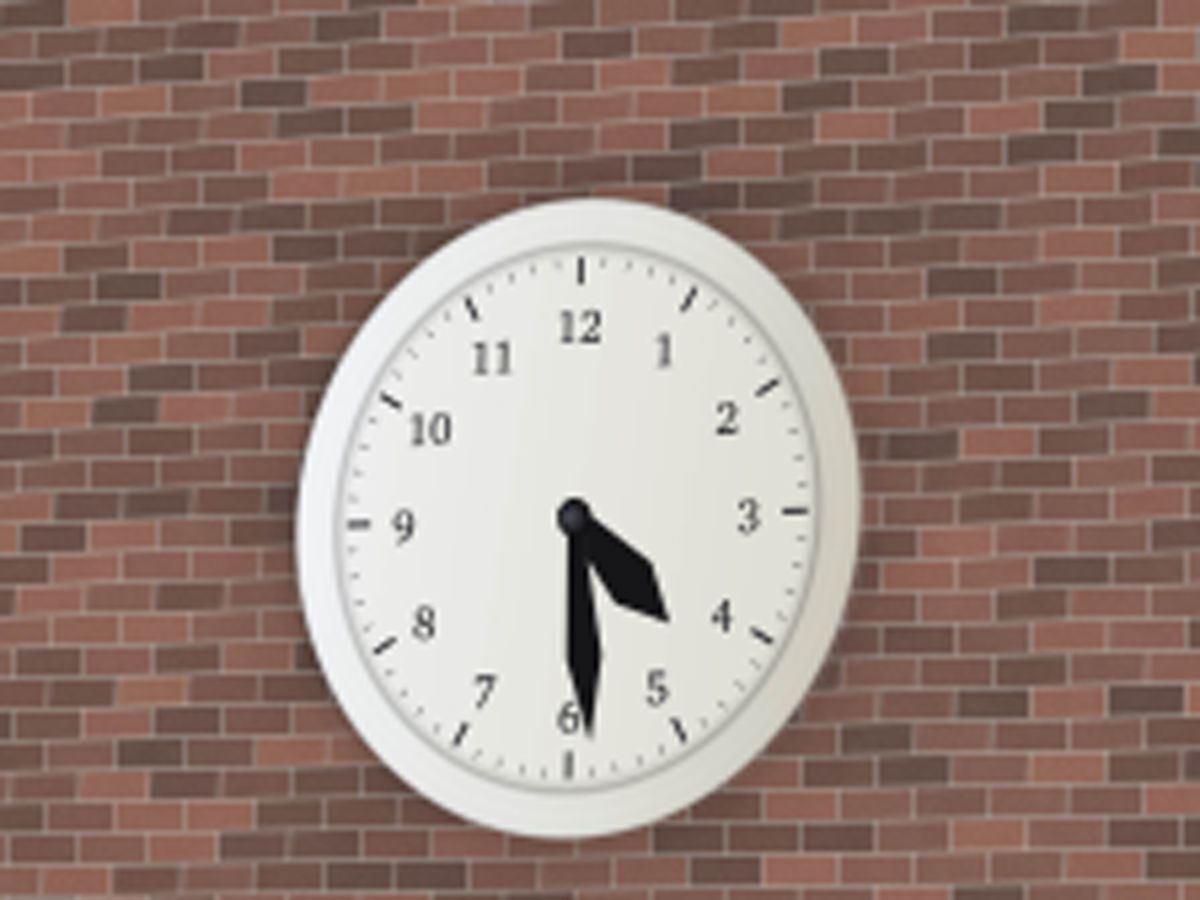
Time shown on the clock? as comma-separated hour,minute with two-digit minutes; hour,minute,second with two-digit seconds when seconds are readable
4,29
